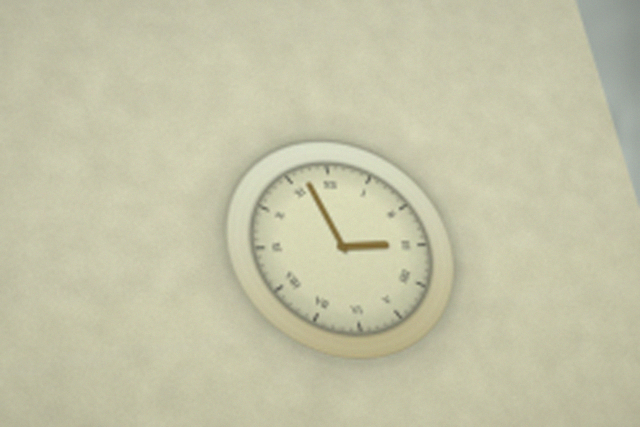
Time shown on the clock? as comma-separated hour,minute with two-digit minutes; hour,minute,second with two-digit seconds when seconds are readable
2,57
